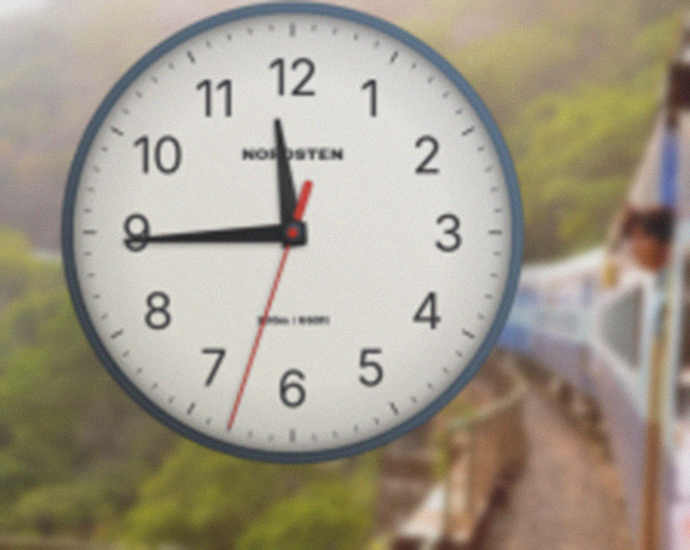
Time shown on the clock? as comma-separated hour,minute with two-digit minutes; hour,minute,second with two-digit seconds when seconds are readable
11,44,33
